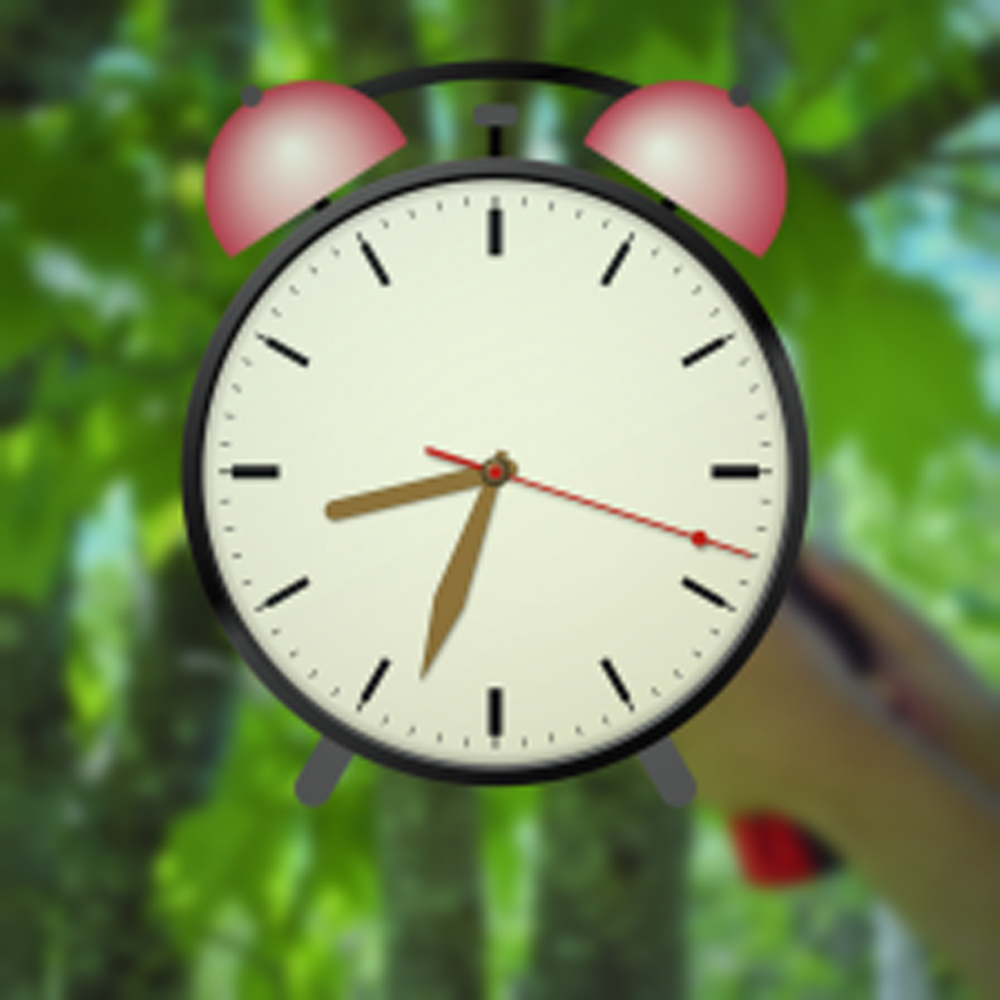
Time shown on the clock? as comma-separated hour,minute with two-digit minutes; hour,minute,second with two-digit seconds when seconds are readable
8,33,18
